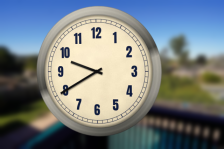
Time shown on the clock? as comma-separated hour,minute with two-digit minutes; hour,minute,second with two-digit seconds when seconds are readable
9,40
